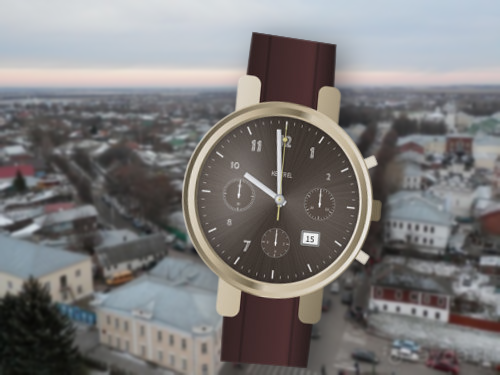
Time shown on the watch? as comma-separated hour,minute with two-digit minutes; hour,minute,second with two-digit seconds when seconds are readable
9,59
